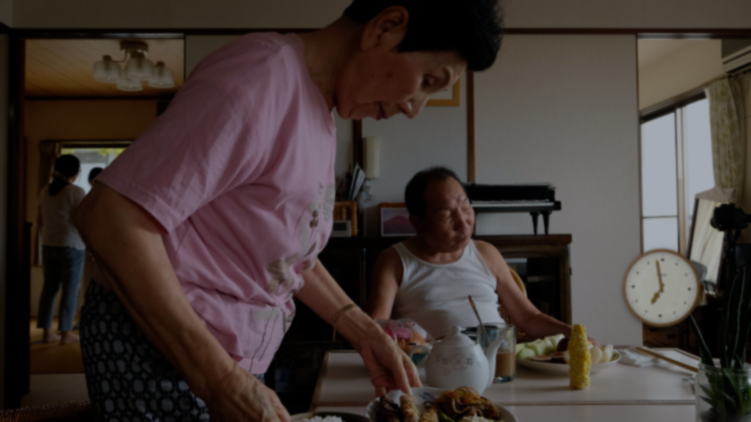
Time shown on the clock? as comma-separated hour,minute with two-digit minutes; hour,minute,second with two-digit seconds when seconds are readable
6,58
